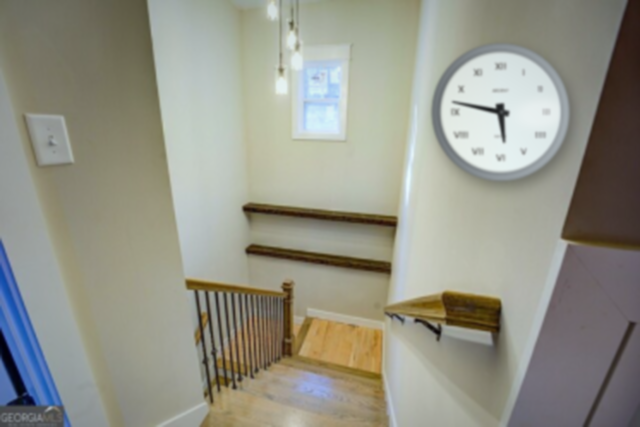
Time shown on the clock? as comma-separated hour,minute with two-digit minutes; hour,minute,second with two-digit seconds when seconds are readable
5,47
